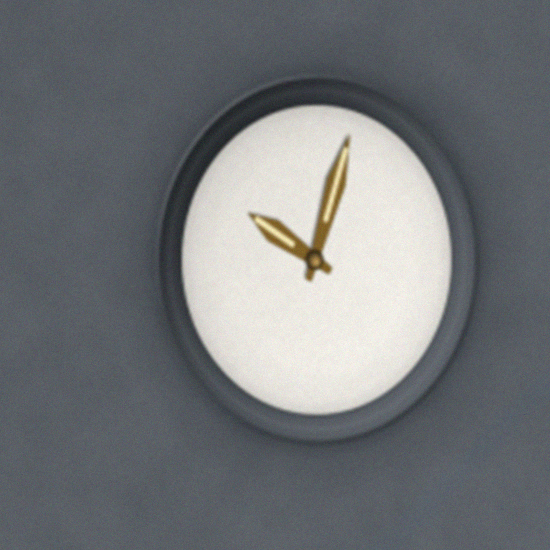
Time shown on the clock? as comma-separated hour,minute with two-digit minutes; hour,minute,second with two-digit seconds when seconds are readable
10,03
